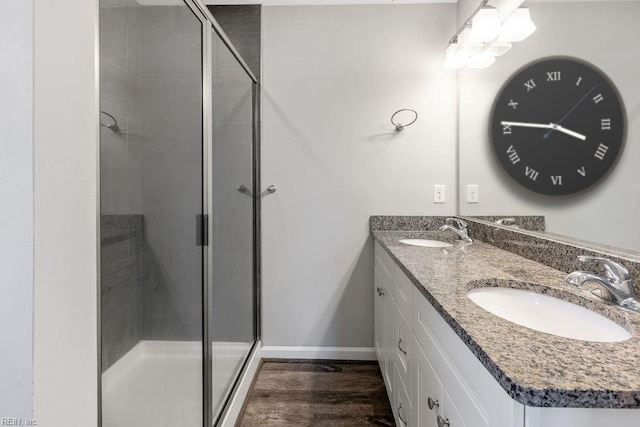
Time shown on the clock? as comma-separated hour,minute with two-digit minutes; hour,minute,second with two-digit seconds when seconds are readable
3,46,08
